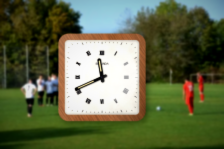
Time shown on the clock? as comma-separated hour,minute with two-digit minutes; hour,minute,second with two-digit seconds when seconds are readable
11,41
